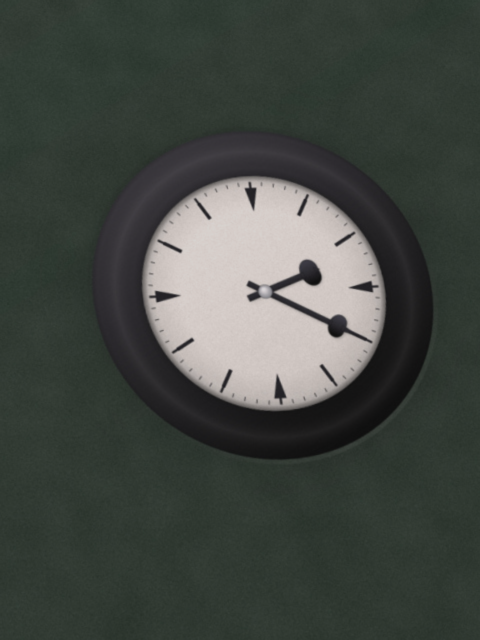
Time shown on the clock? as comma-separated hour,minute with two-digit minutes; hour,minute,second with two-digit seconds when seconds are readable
2,20
